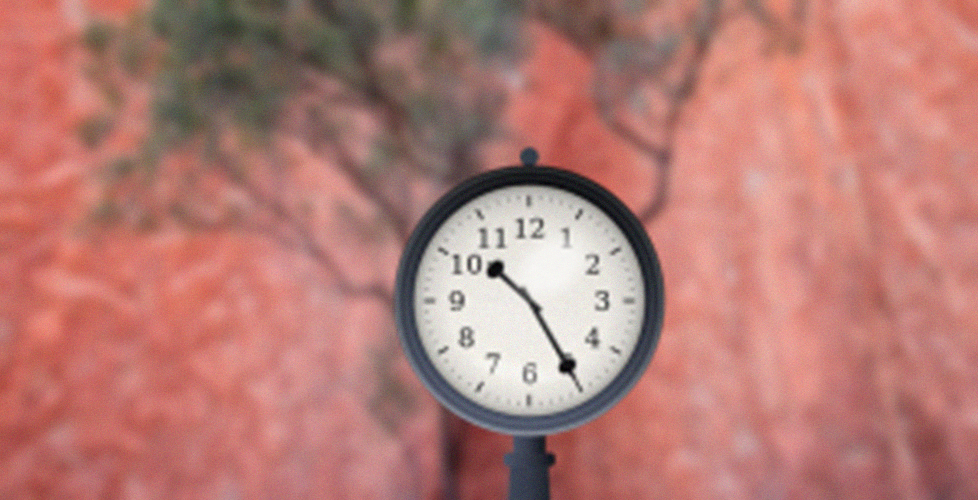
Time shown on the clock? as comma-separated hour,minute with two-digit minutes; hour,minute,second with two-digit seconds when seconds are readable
10,25
